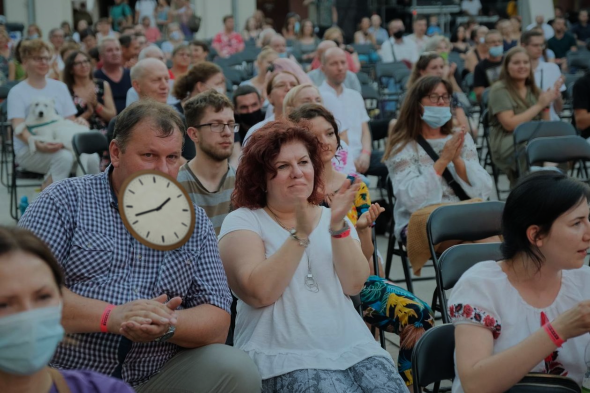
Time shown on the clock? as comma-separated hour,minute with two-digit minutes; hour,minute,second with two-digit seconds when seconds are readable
1,42
